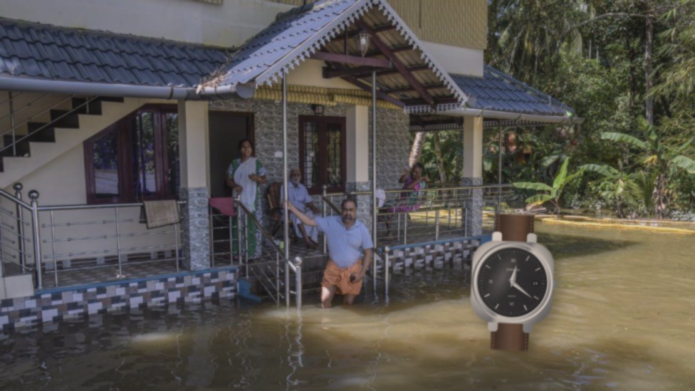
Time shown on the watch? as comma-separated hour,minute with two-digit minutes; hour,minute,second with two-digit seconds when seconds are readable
12,21
